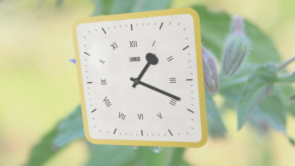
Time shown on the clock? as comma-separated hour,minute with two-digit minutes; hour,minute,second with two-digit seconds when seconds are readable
1,19
